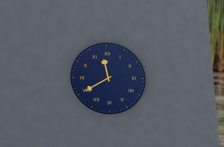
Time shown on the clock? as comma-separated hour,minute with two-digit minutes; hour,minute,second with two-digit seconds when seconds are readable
11,40
